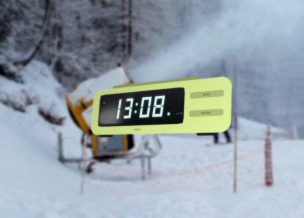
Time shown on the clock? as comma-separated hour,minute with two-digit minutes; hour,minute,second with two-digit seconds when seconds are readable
13,08
